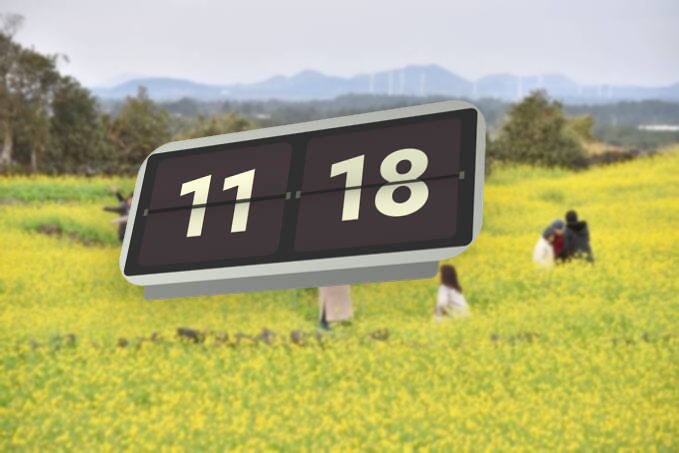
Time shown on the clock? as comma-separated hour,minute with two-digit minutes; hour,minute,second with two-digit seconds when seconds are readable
11,18
